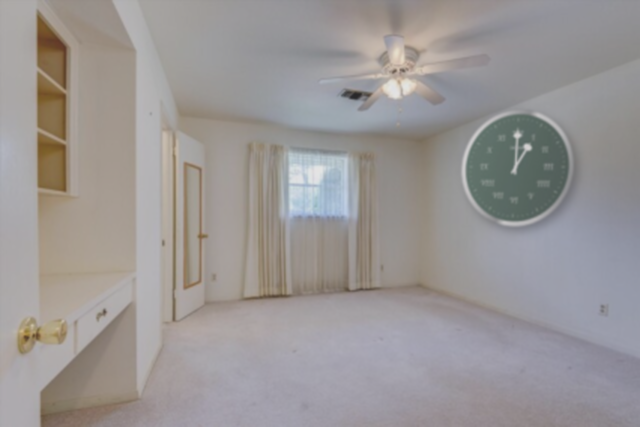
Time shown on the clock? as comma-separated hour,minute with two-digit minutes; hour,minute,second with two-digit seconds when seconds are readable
1,00
